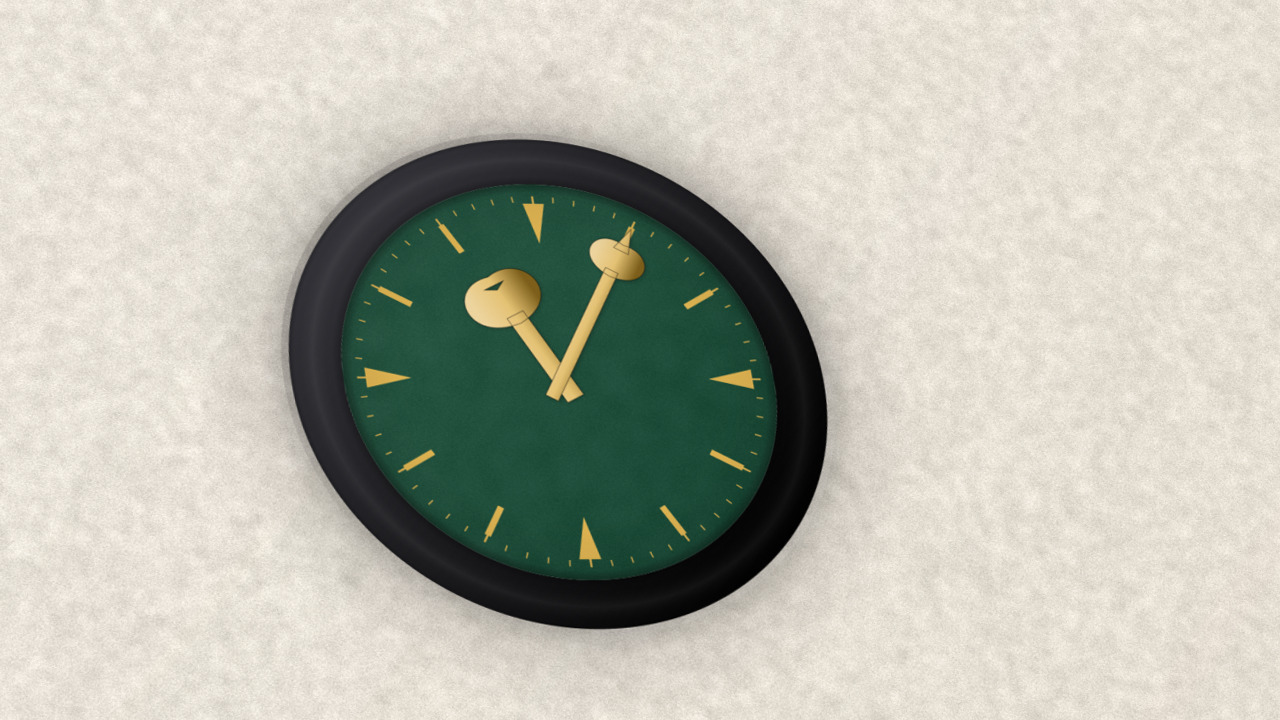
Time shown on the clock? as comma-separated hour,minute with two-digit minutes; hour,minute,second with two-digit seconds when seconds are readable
11,05
